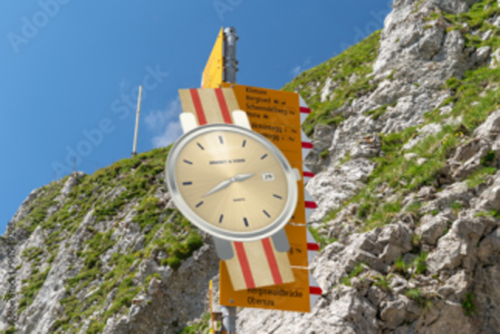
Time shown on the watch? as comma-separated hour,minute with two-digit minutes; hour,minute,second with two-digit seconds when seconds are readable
2,41
